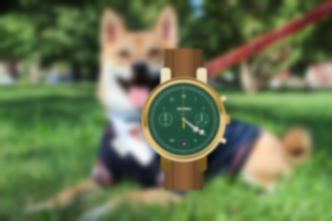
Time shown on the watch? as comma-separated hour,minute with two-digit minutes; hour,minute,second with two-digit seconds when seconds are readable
4,21
